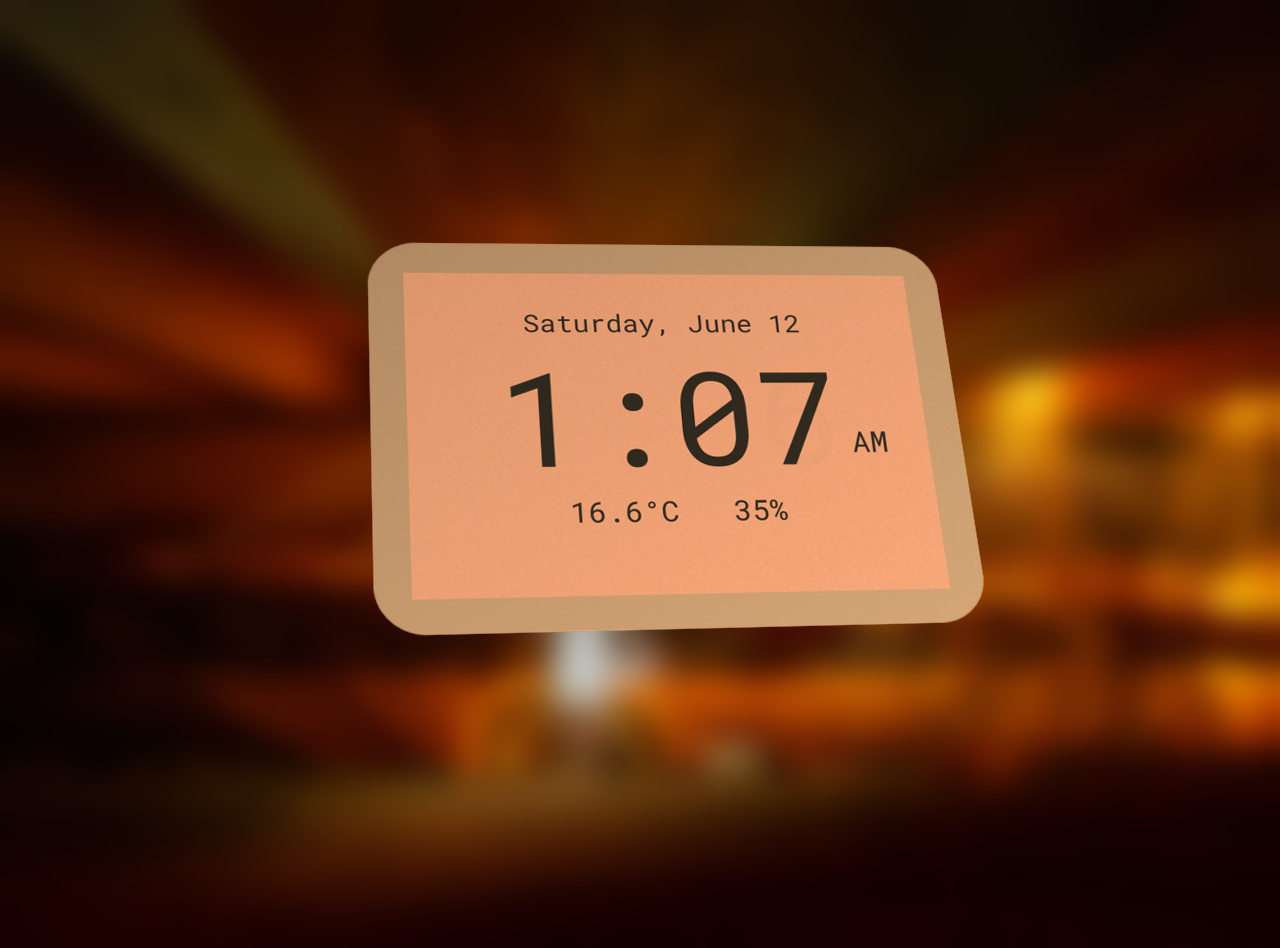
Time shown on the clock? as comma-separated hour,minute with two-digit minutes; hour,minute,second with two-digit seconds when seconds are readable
1,07
